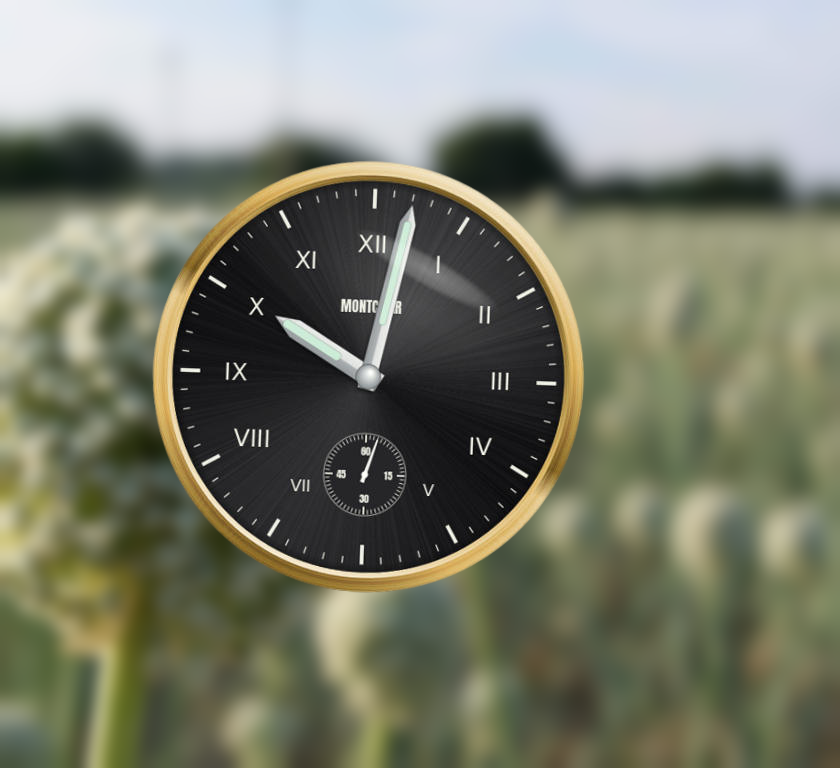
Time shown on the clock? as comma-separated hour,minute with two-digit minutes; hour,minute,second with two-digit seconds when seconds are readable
10,02,03
